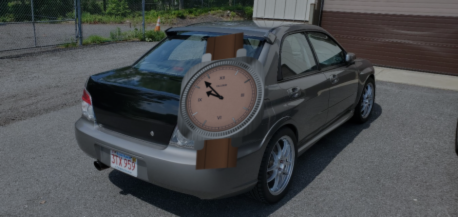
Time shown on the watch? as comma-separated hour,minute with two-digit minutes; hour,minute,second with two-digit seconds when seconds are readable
9,53
